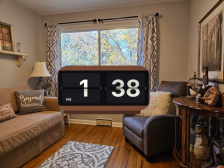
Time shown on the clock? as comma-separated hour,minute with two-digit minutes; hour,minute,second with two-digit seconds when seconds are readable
1,38
